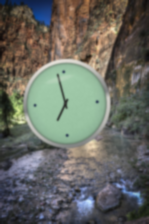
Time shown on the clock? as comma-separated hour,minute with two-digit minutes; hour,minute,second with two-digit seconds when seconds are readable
6,58
